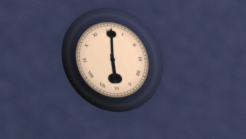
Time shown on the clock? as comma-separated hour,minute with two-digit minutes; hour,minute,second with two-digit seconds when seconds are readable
6,01
